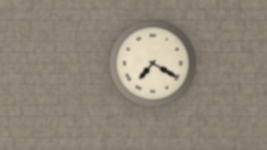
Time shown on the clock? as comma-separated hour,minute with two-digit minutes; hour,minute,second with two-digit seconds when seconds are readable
7,20
